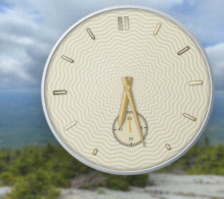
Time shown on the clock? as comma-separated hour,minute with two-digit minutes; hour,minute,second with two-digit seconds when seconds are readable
6,28
